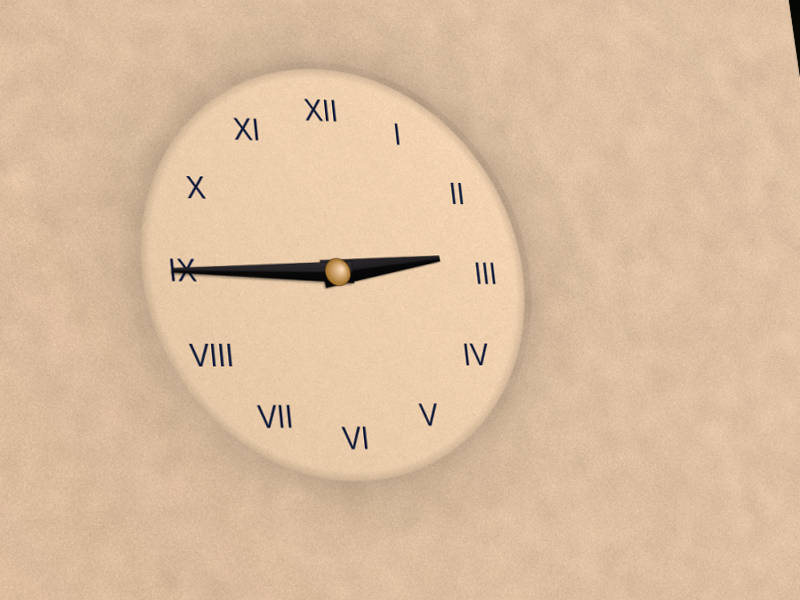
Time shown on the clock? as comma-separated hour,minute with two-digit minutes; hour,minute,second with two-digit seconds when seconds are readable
2,45
